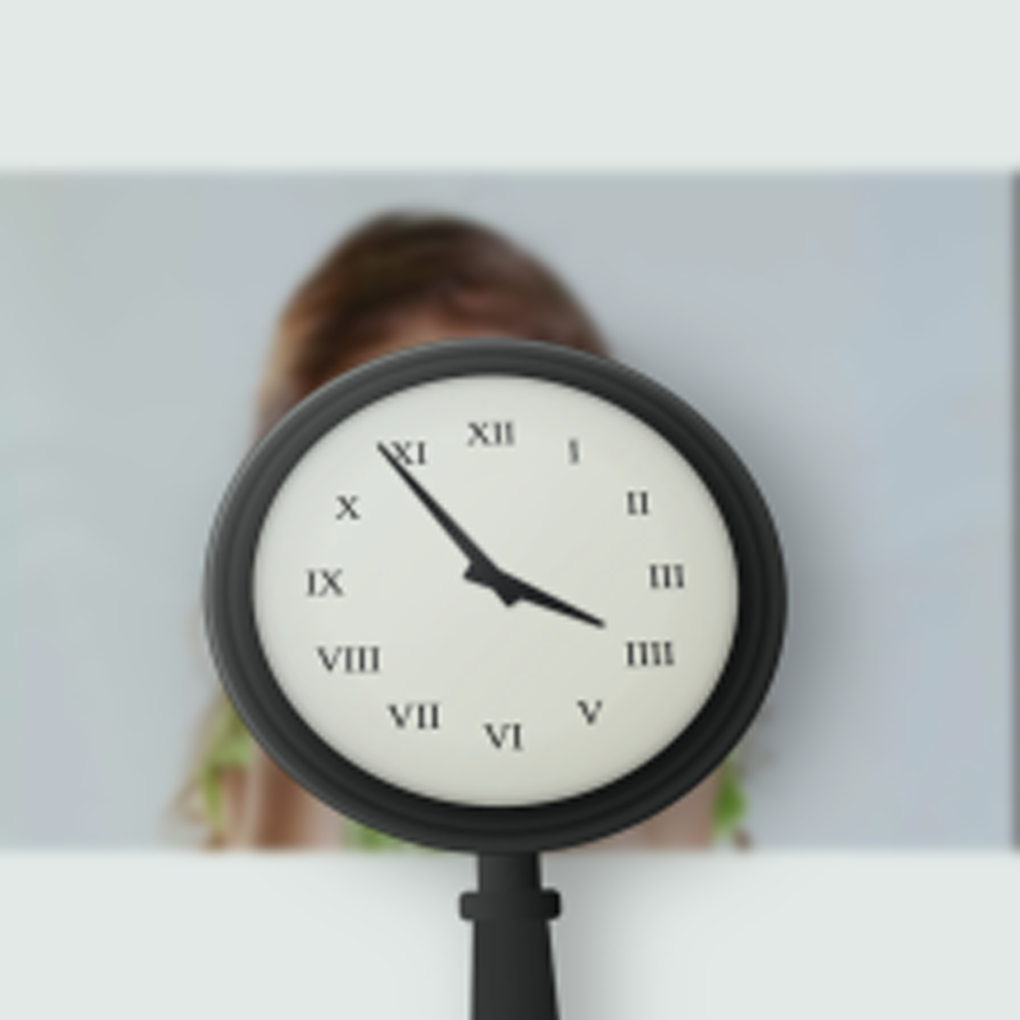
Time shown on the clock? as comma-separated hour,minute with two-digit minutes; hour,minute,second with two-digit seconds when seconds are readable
3,54
